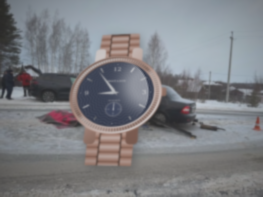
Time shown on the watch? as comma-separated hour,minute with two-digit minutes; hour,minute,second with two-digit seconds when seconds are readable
8,54
